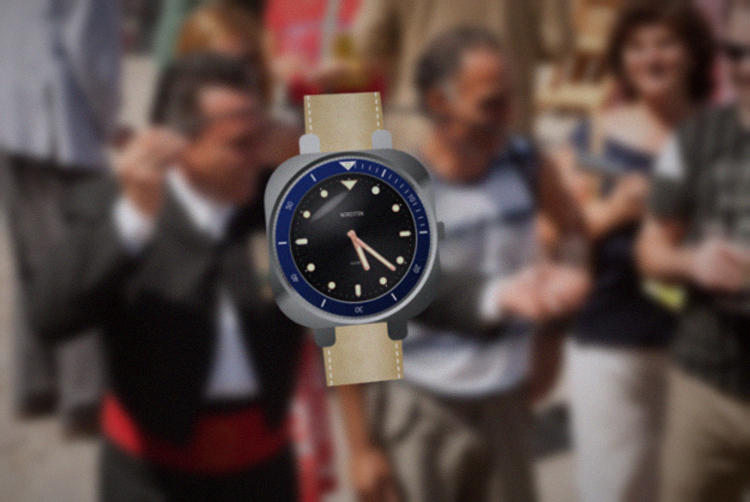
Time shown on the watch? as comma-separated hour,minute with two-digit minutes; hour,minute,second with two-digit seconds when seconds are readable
5,22
